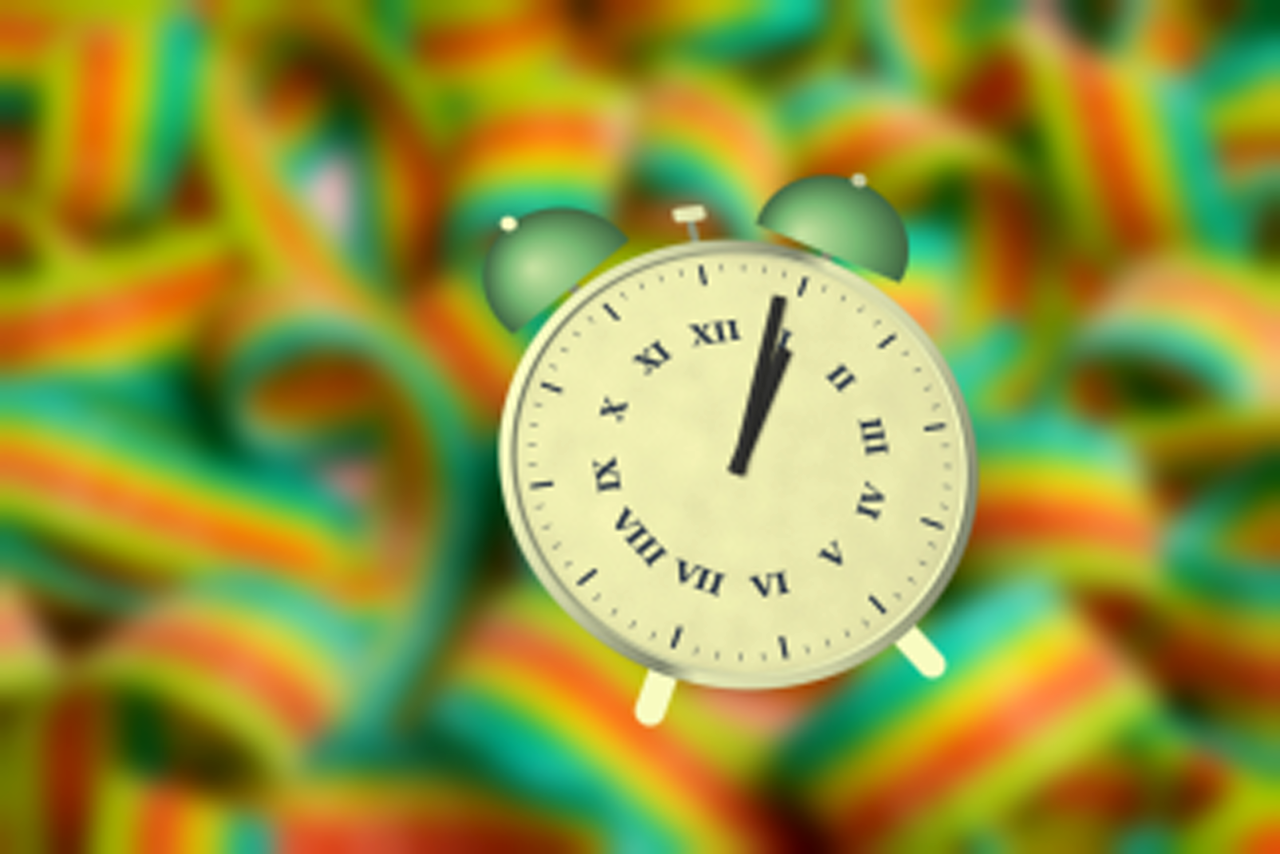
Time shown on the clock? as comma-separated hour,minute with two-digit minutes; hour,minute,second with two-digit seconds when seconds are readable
1,04
